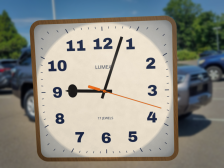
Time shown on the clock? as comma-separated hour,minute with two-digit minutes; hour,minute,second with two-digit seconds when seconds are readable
9,03,18
